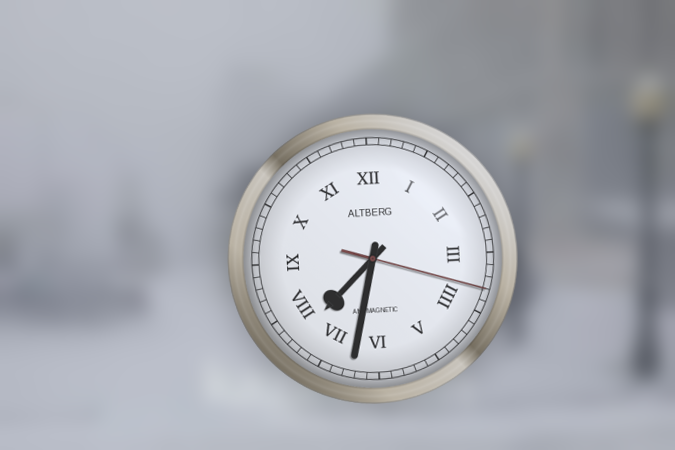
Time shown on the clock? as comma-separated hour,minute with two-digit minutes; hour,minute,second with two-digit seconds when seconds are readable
7,32,18
